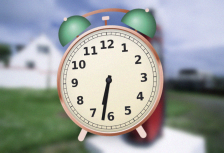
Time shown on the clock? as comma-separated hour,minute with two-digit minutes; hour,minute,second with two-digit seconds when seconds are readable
6,32
